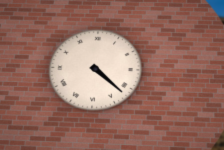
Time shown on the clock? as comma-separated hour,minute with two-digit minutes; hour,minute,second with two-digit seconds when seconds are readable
4,22
